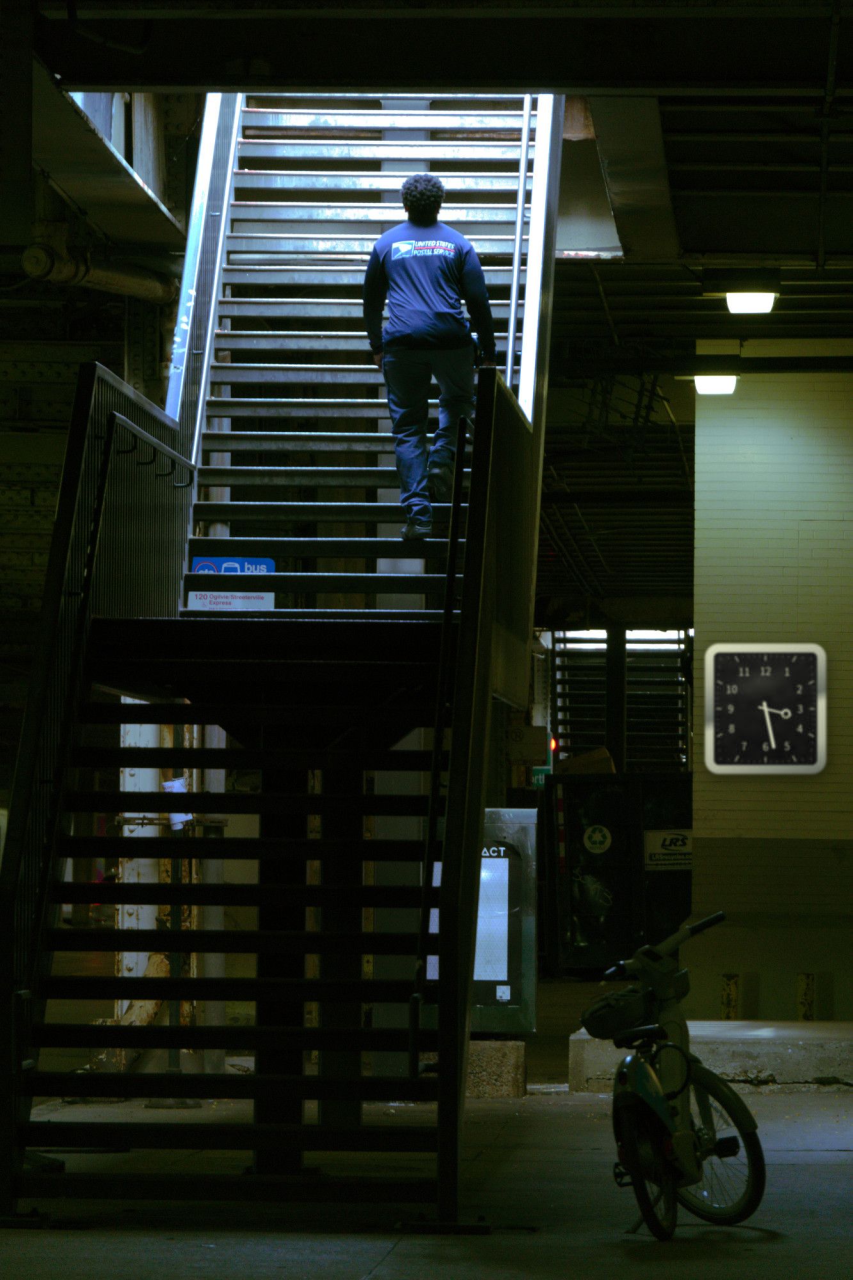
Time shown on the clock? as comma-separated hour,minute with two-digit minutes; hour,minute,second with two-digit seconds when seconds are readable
3,28
